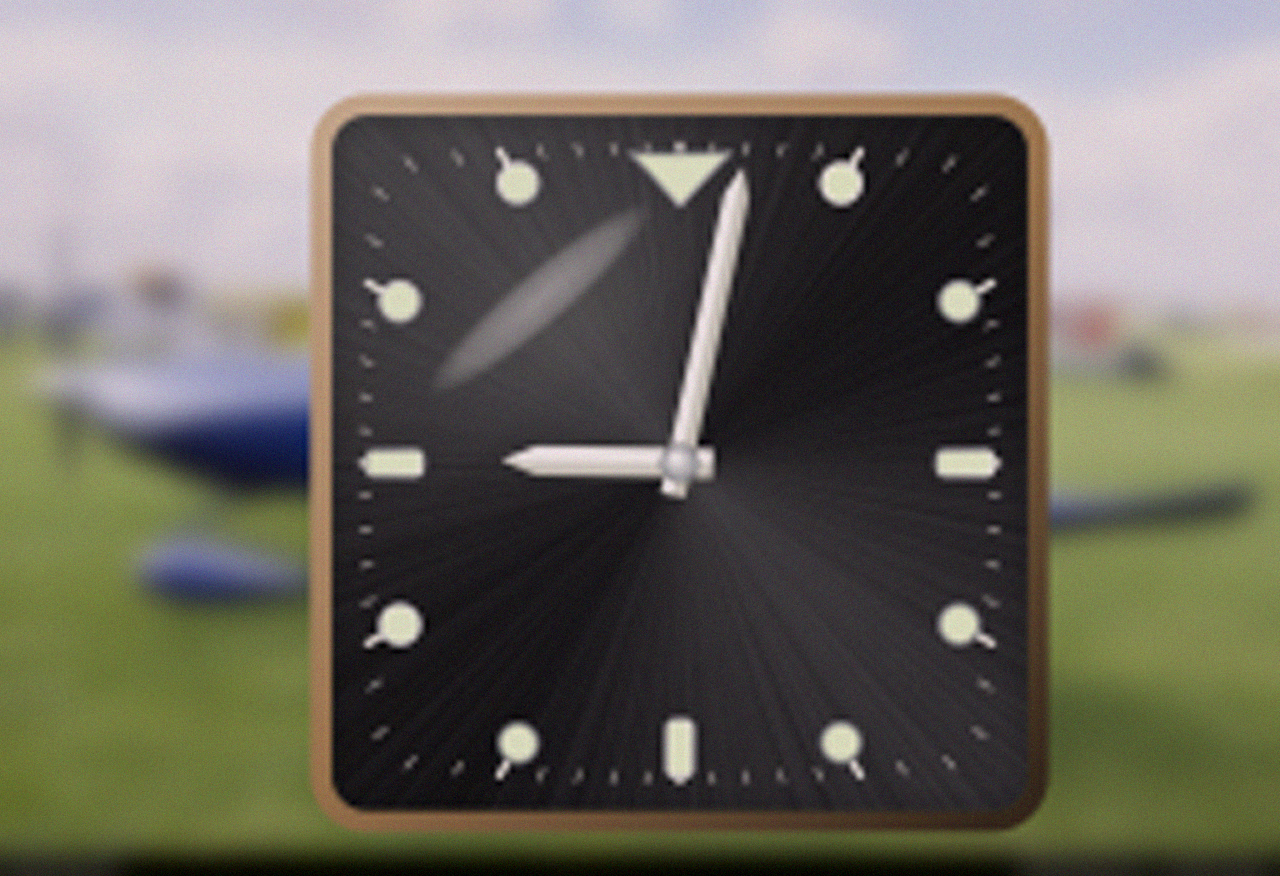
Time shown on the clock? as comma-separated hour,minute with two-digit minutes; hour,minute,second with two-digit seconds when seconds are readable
9,02
